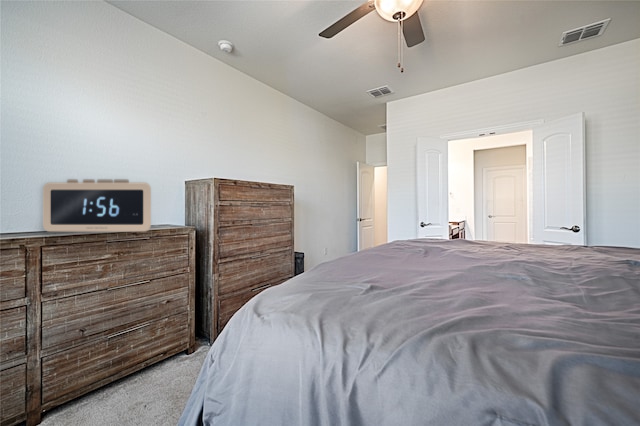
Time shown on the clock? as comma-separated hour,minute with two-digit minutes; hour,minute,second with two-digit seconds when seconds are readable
1,56
